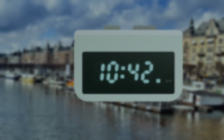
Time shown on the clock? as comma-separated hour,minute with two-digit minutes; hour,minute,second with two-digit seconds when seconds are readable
10,42
